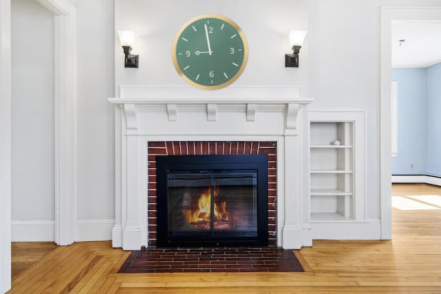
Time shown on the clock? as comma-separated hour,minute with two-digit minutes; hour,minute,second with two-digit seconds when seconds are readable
8,59
